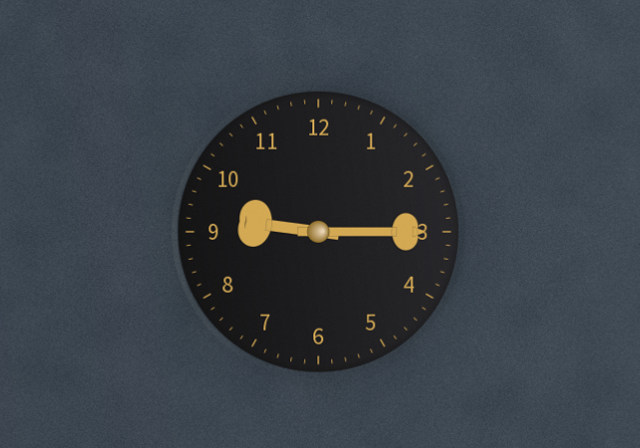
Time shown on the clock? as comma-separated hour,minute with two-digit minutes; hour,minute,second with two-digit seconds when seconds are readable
9,15
